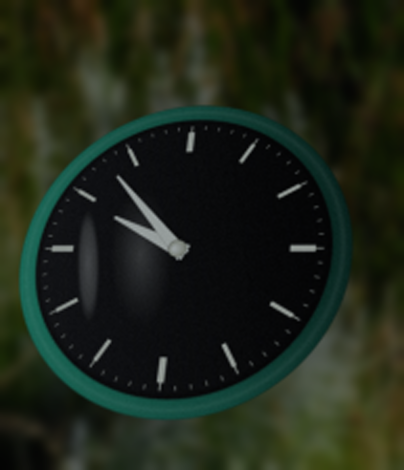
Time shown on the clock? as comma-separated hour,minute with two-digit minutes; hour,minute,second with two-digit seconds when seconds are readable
9,53
